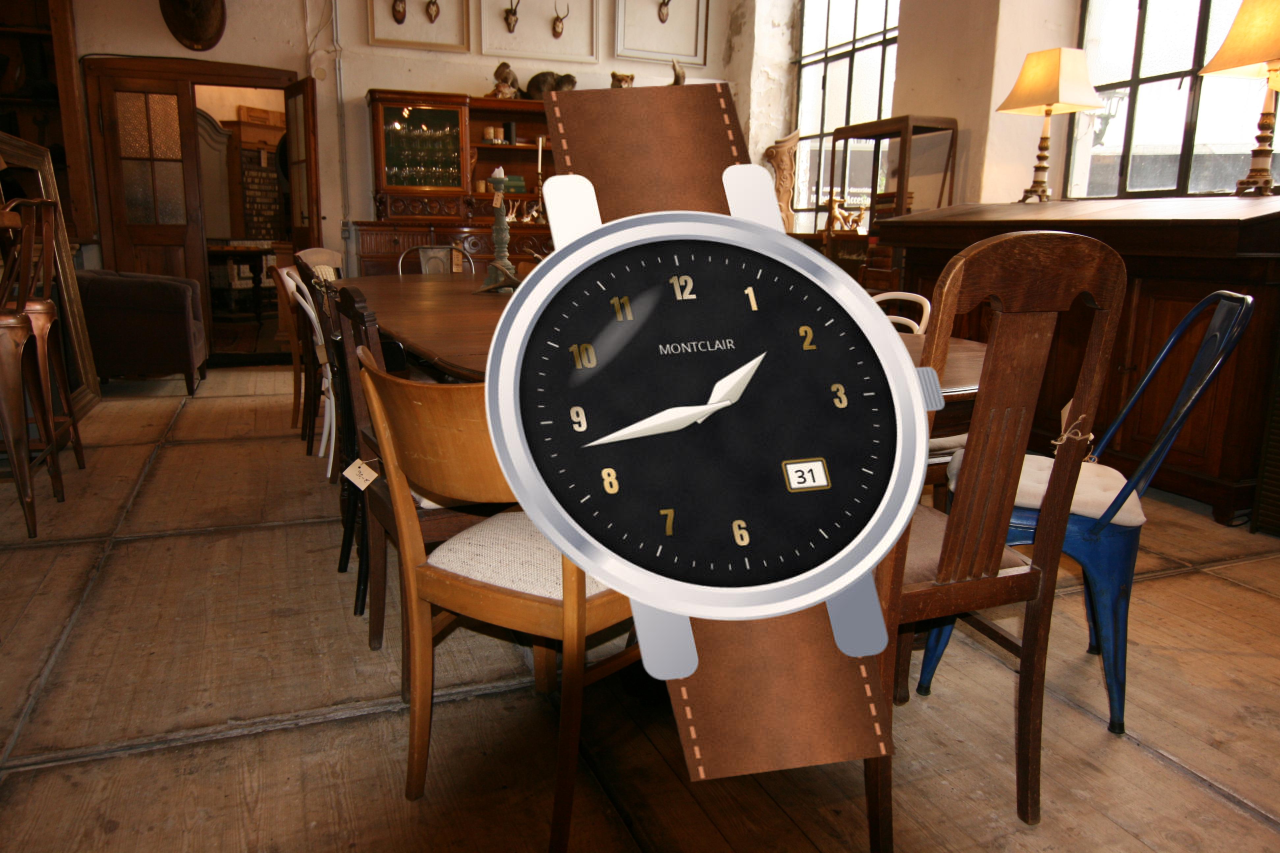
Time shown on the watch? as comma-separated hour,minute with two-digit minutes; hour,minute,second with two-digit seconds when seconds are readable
1,43
